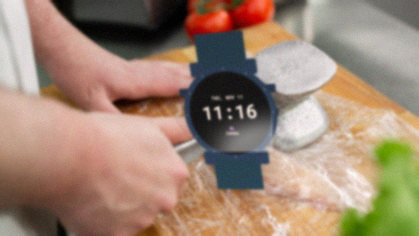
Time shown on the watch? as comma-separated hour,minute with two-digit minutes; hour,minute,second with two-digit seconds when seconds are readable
11,16
